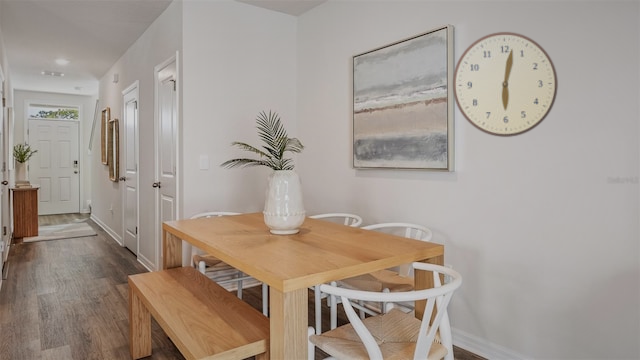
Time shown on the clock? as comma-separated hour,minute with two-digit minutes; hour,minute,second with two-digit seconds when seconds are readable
6,02
